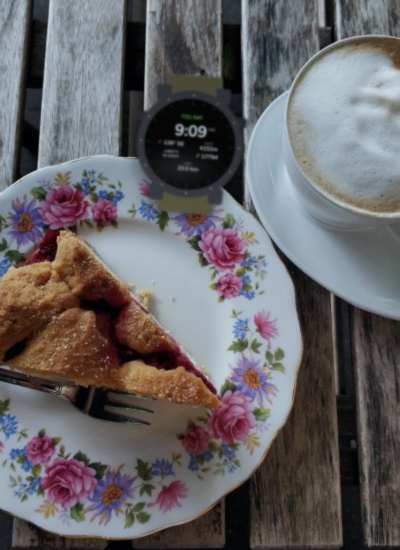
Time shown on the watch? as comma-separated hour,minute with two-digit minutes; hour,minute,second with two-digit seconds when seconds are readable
9,09
